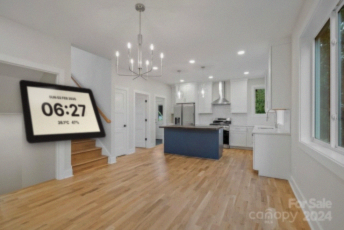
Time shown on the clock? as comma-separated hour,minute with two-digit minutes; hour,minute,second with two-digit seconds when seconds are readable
6,27
